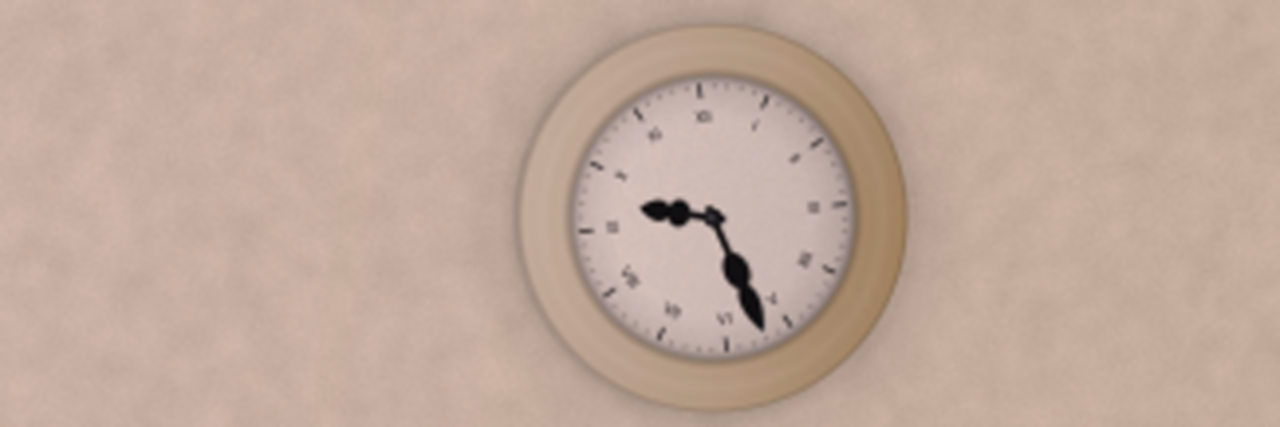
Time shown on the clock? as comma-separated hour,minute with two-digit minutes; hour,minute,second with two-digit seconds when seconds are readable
9,27
